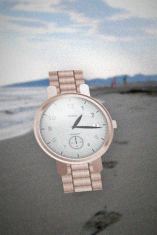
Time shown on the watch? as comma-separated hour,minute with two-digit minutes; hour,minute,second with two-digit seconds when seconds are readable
1,16
